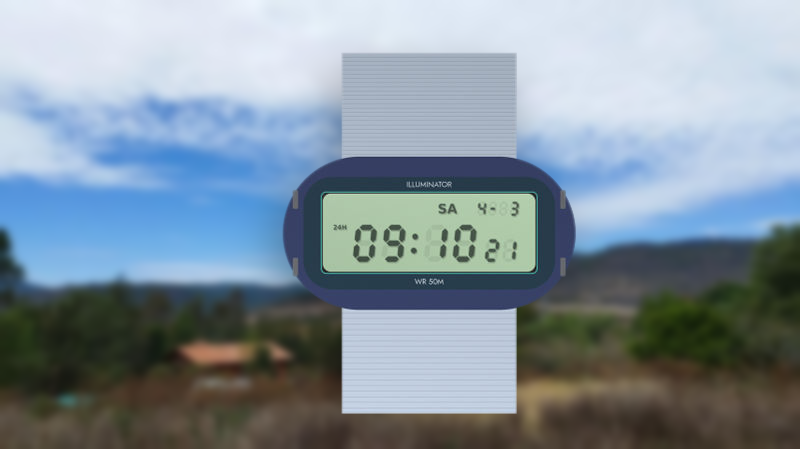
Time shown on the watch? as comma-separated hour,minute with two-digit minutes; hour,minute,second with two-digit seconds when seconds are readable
9,10,21
